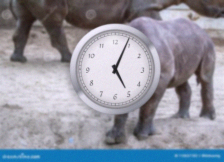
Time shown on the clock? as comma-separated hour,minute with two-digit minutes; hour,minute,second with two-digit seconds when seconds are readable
5,04
